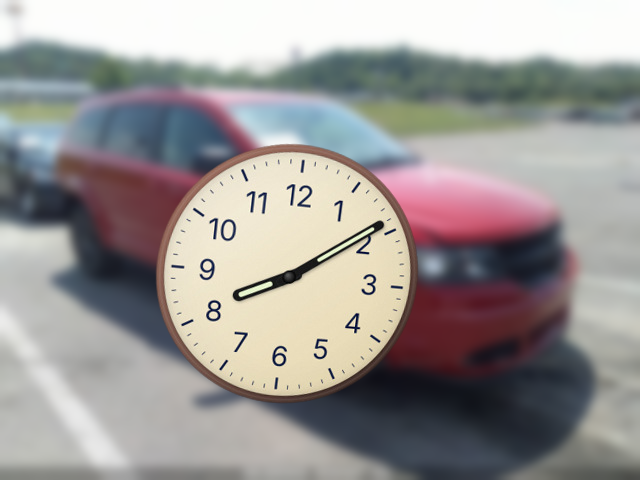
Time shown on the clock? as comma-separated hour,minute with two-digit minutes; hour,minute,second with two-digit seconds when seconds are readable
8,09
